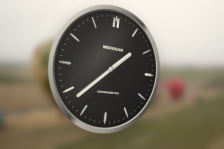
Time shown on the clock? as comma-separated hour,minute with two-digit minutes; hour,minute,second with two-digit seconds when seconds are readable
1,38
